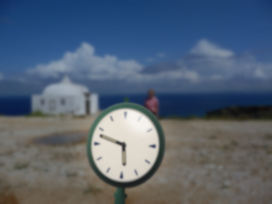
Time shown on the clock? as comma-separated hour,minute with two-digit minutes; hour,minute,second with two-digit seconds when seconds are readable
5,48
